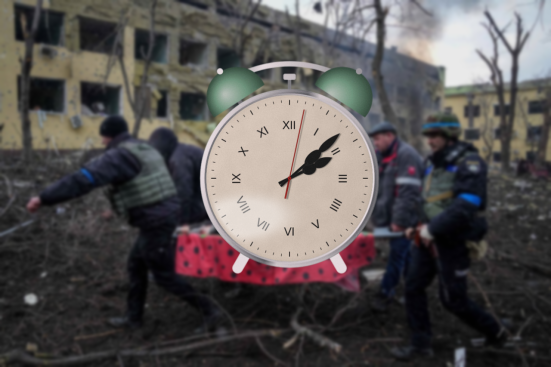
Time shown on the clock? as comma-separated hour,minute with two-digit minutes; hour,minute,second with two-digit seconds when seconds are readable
2,08,02
